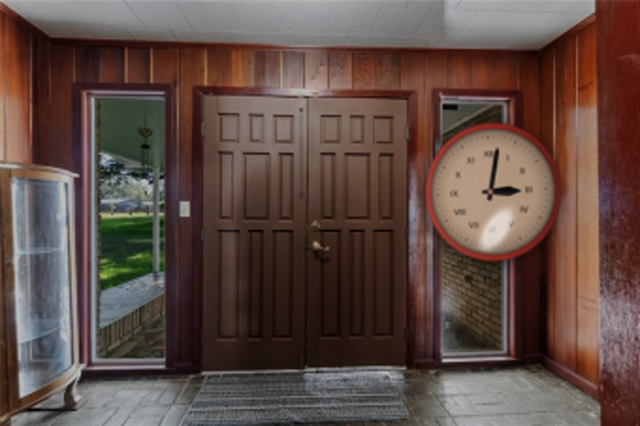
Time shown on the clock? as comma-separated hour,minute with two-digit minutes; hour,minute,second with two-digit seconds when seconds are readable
3,02
